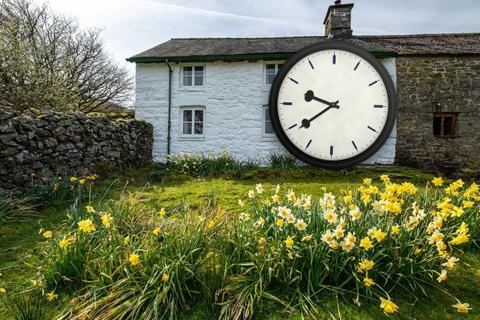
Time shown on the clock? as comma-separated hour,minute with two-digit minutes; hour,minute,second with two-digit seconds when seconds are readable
9,39
